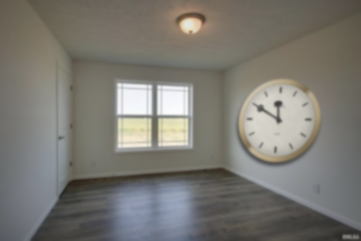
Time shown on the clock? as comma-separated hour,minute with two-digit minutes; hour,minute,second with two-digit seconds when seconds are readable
11,50
